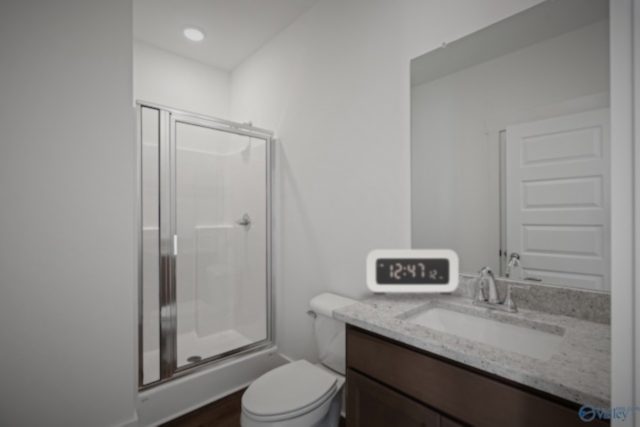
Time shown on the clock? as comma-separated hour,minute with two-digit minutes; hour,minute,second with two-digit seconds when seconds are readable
12,47
